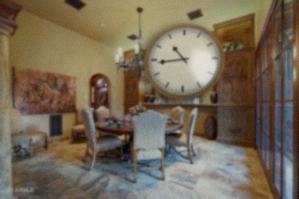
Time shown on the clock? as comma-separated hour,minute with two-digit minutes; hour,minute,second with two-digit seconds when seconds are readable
10,44
